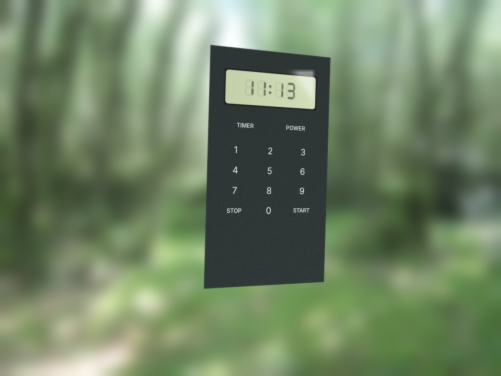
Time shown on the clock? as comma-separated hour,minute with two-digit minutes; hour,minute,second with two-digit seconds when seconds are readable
11,13
